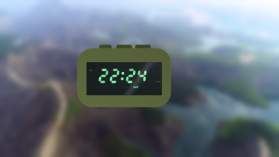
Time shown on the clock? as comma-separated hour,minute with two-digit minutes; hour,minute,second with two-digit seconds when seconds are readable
22,24
